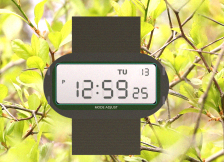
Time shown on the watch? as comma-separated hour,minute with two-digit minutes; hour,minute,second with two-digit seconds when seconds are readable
12,59,25
